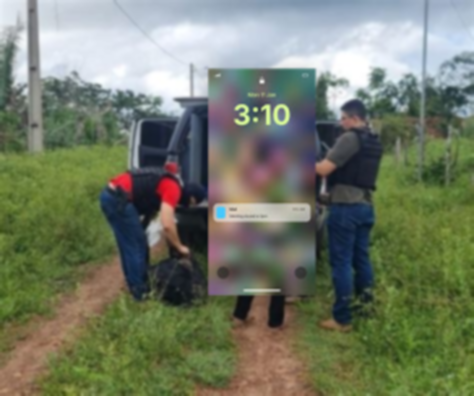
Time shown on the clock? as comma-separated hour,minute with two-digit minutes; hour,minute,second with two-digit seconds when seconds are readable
3,10
